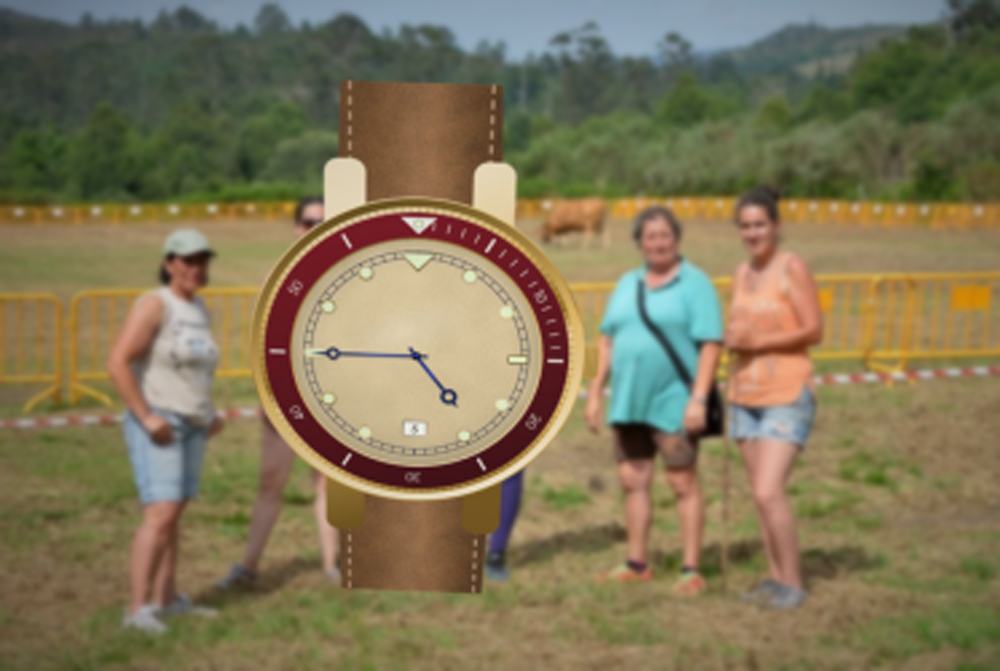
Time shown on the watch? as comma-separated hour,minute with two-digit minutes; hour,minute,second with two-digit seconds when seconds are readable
4,45
